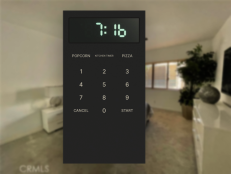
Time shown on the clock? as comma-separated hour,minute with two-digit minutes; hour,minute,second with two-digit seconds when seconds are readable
7,16
